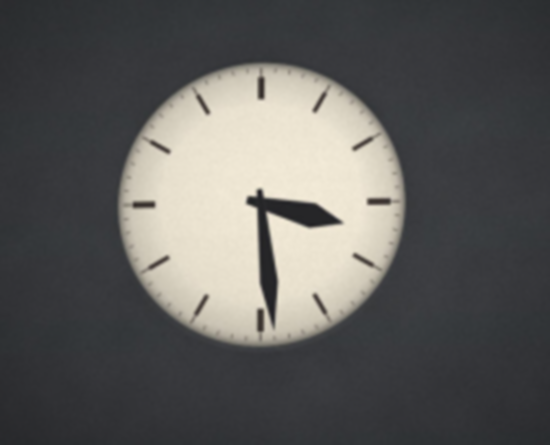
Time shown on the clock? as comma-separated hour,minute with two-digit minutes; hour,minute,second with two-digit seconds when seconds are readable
3,29
